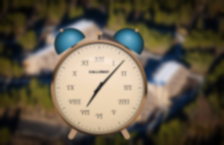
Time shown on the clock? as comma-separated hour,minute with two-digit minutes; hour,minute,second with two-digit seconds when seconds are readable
7,07
